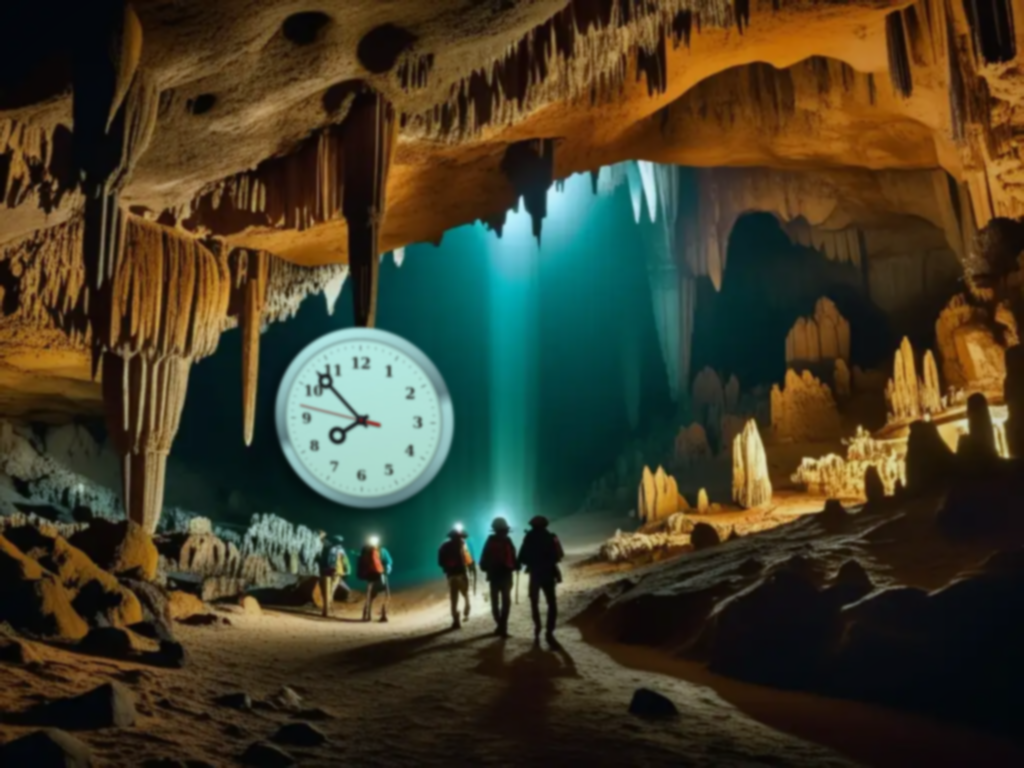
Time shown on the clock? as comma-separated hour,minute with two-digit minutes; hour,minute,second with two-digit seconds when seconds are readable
7,52,47
